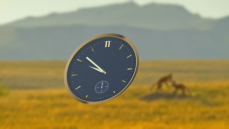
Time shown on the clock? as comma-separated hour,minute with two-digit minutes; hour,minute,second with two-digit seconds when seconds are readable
9,52
